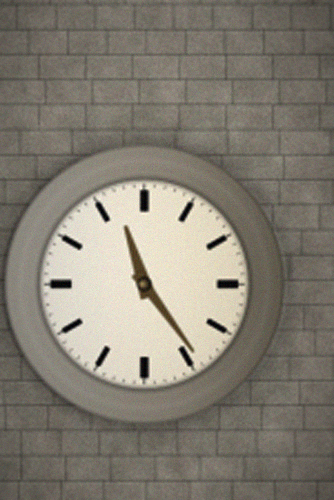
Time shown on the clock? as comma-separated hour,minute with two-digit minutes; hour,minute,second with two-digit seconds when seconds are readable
11,24
